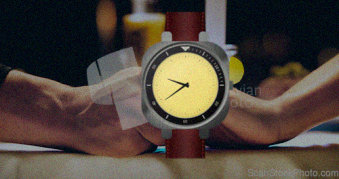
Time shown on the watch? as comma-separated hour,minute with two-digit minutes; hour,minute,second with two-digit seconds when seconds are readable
9,39
